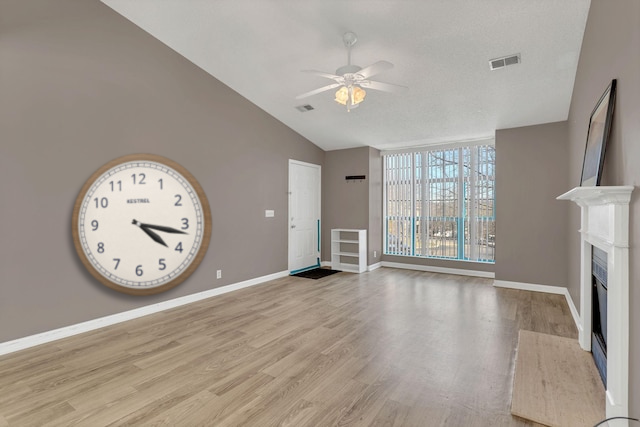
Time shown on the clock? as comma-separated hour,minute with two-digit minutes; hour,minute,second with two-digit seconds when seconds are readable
4,17
